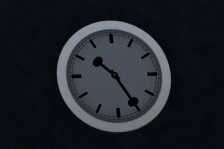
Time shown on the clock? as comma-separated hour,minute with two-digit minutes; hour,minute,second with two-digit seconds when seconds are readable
10,25
